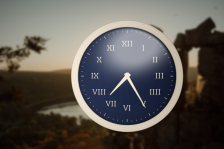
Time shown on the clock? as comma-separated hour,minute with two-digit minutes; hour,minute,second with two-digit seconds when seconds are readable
7,25
